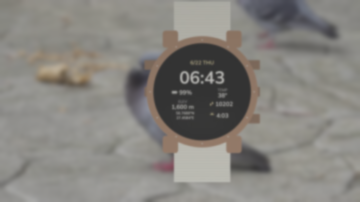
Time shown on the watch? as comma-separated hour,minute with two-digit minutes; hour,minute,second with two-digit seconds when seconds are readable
6,43
